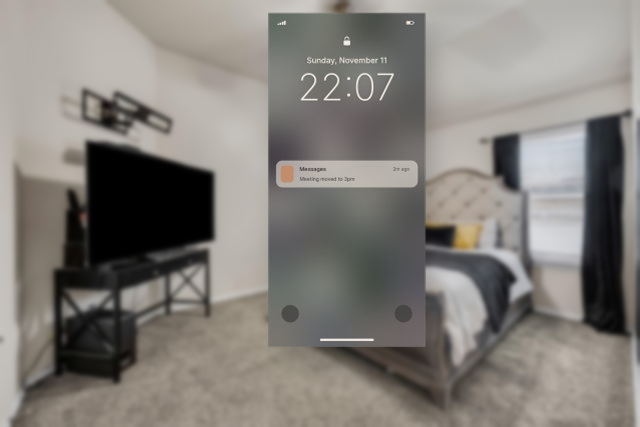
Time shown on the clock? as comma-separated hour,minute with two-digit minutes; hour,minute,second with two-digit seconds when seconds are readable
22,07
